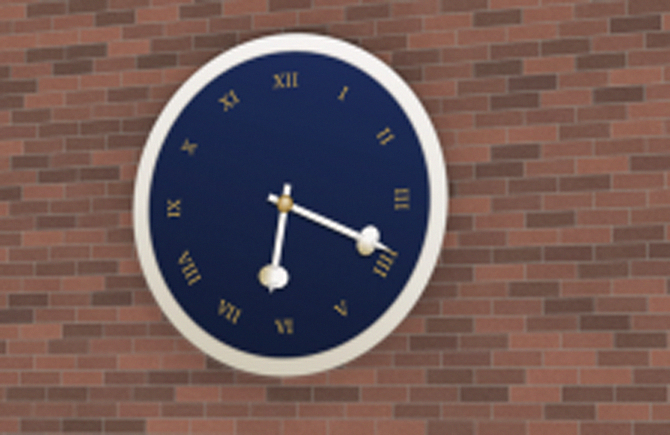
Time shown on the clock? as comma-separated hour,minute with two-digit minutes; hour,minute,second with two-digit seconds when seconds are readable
6,19
